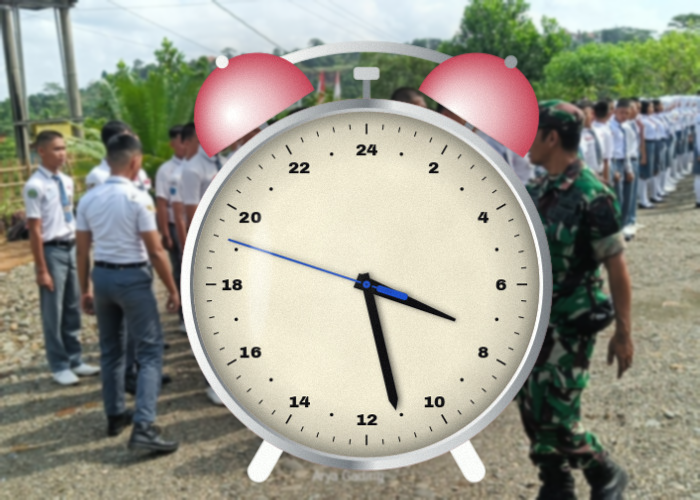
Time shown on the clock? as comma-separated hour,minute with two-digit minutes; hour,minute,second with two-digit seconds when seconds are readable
7,27,48
